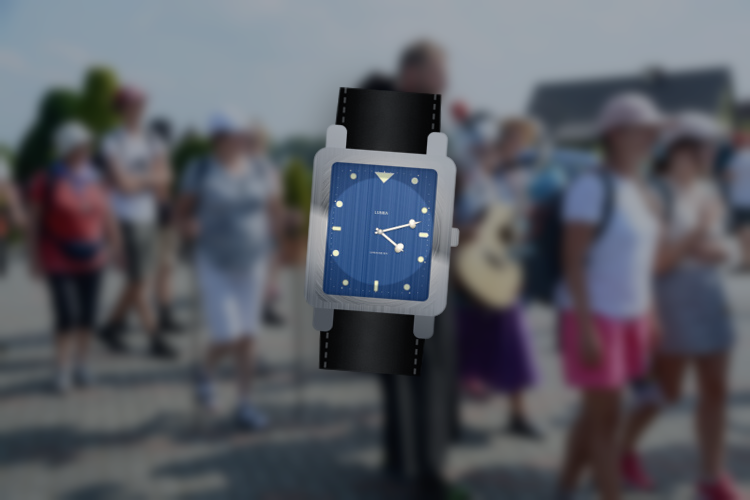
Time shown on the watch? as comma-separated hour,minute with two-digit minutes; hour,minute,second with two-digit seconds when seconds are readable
4,12
